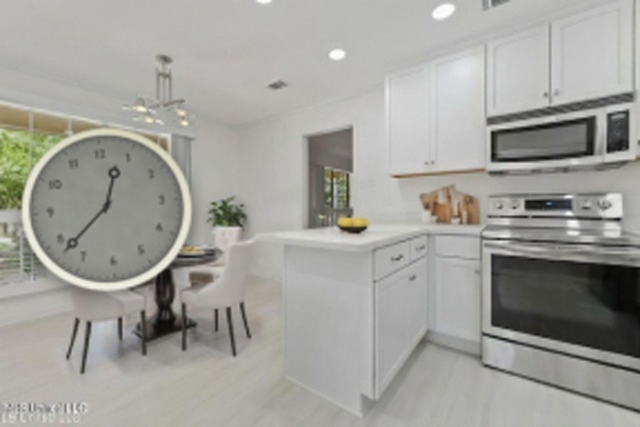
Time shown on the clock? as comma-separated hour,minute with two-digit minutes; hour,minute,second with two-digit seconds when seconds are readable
12,38
